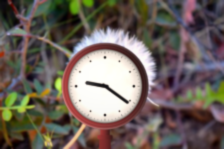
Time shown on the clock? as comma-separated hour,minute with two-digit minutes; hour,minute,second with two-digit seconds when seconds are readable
9,21
